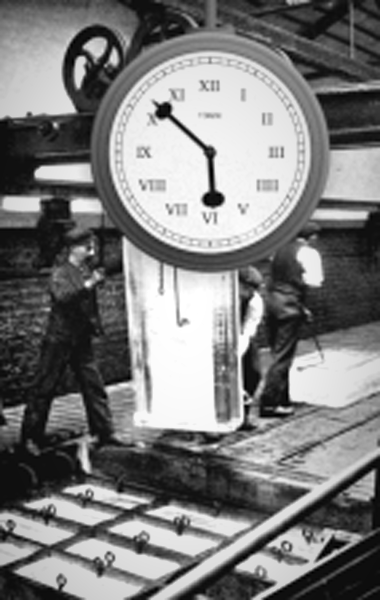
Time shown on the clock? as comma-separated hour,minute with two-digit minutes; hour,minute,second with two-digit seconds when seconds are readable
5,52
